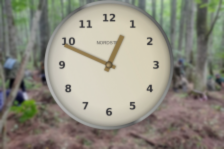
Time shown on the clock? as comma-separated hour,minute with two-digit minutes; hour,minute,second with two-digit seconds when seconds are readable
12,49
